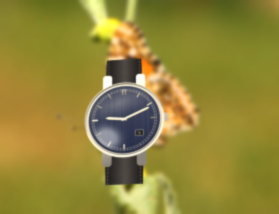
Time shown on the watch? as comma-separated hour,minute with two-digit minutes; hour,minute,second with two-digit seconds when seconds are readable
9,11
